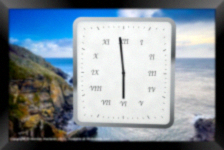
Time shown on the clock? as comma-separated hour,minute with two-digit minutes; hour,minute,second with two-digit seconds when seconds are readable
5,59
